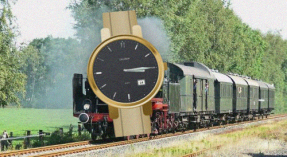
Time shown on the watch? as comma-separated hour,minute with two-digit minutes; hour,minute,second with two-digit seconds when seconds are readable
3,15
